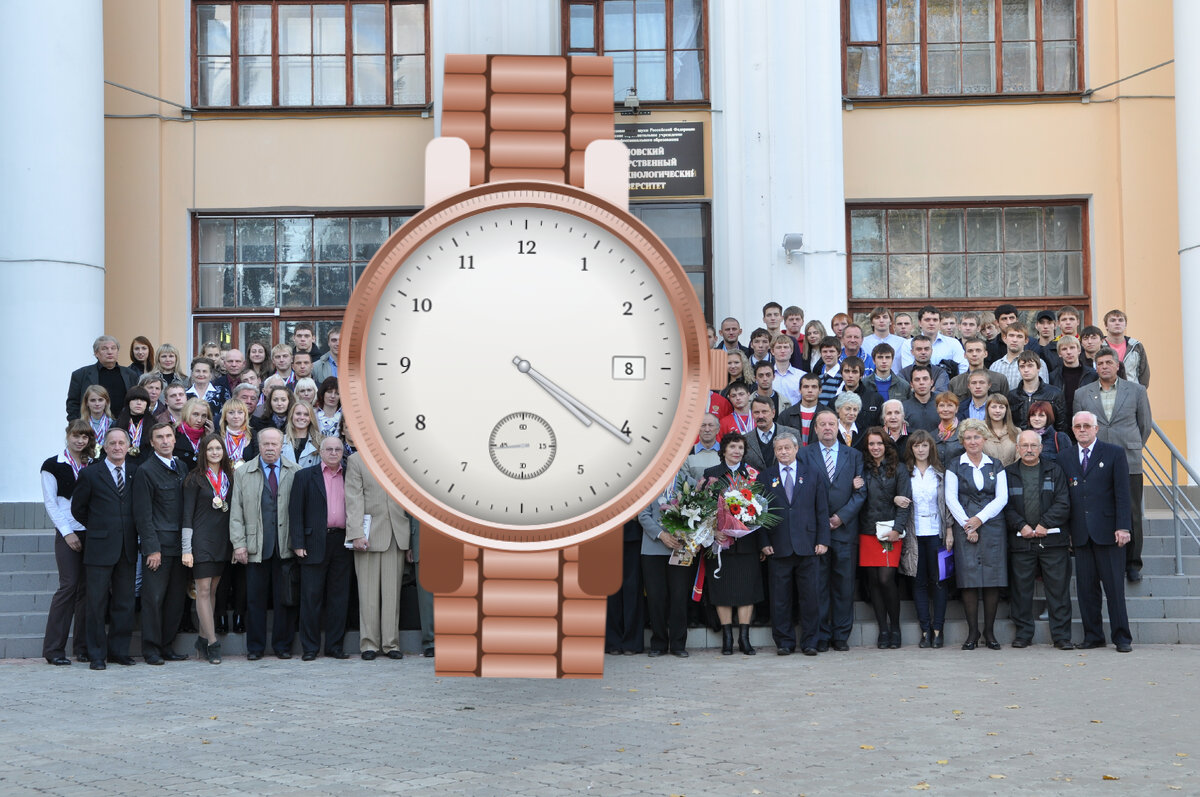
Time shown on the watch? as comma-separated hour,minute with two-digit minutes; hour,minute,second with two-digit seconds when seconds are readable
4,20,44
